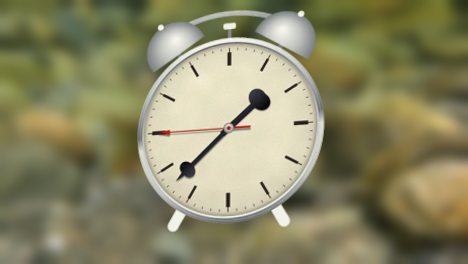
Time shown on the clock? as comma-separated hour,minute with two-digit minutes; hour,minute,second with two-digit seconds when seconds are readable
1,37,45
